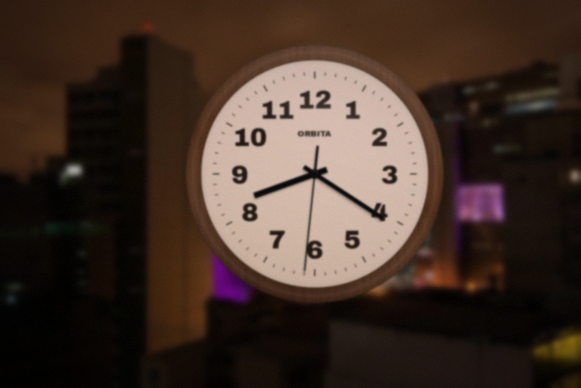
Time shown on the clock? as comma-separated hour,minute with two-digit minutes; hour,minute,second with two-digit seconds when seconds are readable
8,20,31
